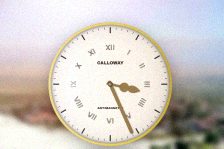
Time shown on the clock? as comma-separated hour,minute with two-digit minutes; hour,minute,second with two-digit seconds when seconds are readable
3,26
